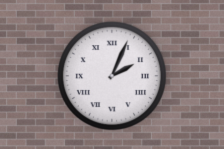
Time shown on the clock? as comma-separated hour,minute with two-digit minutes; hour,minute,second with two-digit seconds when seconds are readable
2,04
